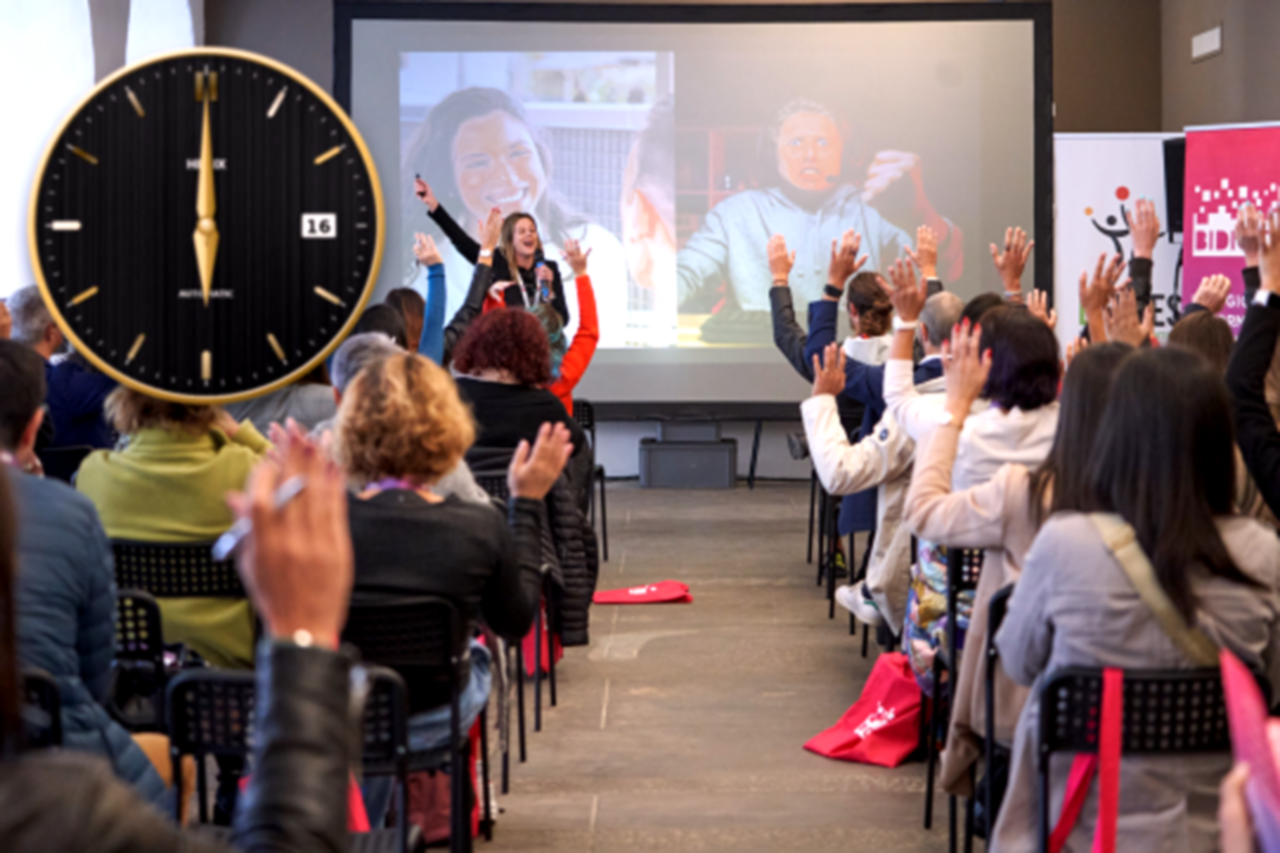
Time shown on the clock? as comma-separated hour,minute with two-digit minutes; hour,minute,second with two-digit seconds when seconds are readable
6,00
